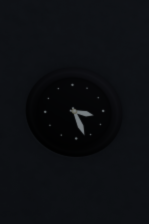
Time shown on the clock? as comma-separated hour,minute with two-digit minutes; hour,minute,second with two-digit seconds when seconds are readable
3,27
